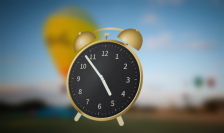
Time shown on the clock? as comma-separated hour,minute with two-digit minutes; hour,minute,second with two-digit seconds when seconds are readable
4,53
